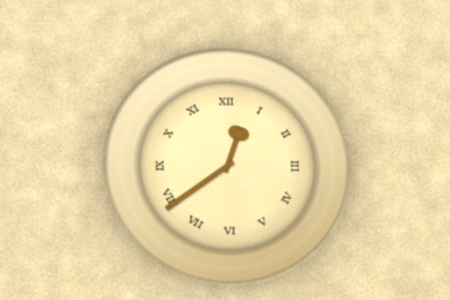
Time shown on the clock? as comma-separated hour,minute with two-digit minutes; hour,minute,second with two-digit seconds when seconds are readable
12,39
